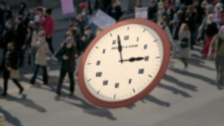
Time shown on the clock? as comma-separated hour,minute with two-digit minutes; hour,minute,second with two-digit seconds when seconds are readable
2,57
